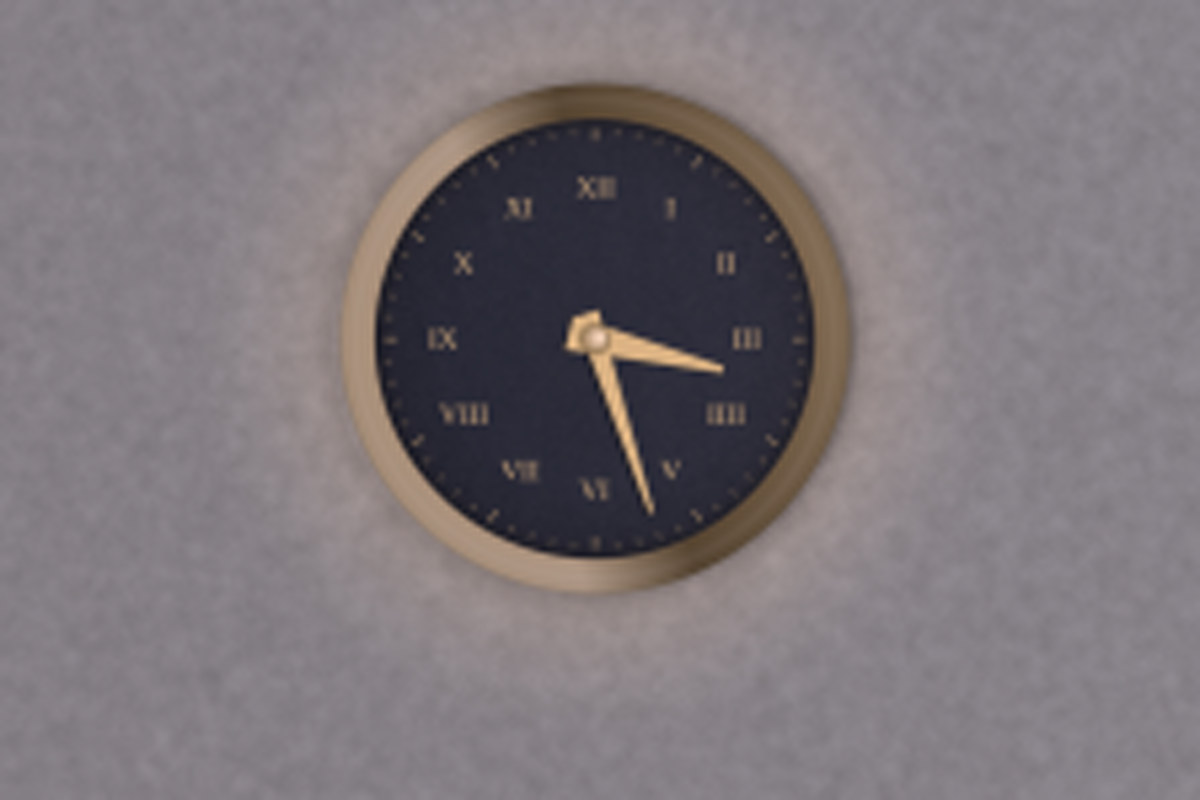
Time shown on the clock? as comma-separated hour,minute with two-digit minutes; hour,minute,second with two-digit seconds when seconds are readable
3,27
